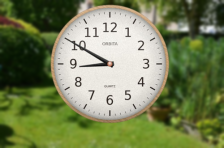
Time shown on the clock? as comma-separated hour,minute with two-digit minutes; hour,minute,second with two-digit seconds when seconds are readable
8,50
